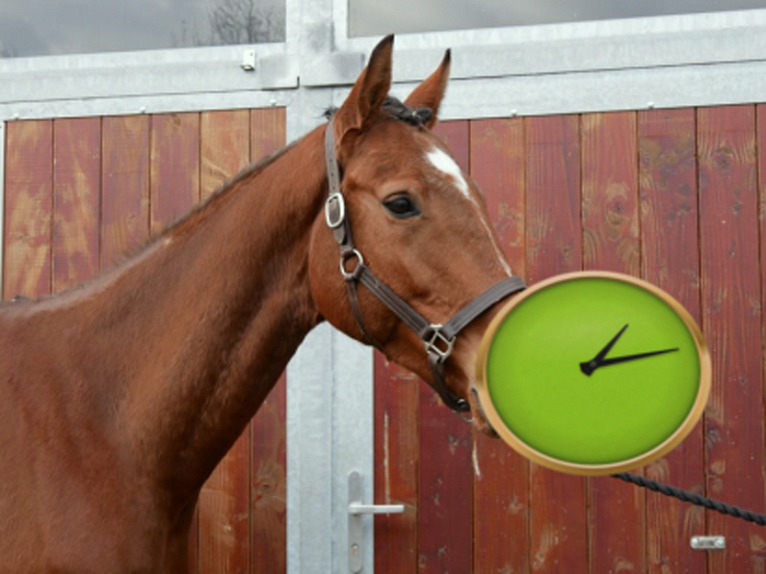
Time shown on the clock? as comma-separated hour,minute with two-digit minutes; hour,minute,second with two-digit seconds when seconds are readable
1,13
